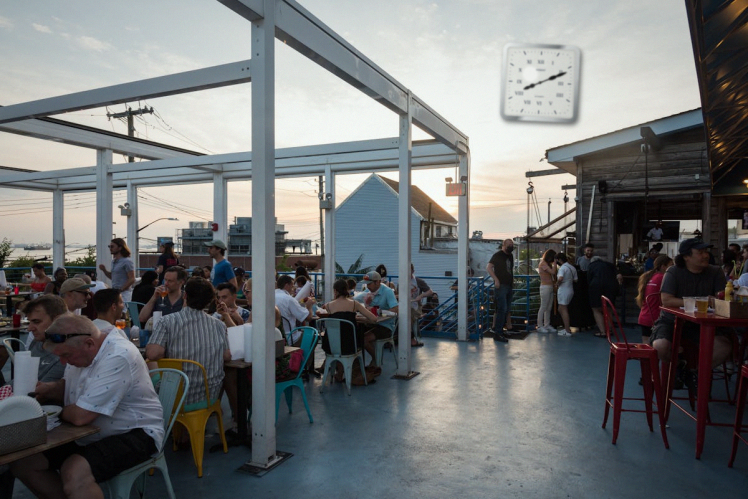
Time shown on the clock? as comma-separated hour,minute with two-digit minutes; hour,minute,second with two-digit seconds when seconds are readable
8,11
